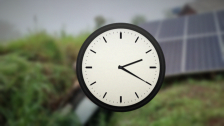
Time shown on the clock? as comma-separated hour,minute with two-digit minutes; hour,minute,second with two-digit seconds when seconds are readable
2,20
